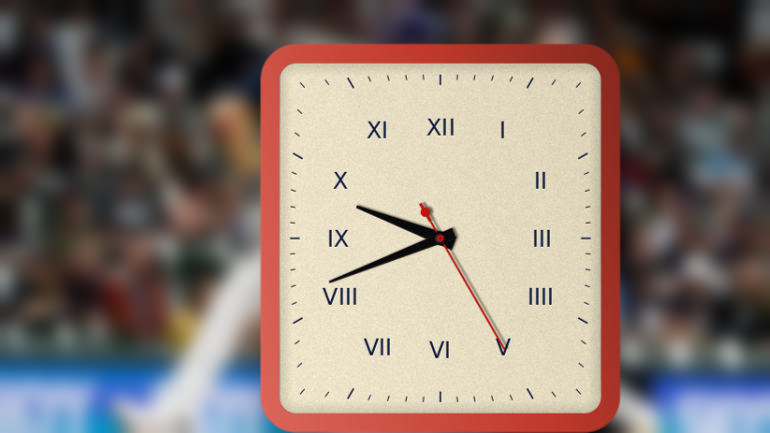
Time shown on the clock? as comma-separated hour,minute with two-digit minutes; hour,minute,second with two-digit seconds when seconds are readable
9,41,25
